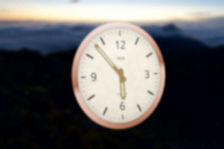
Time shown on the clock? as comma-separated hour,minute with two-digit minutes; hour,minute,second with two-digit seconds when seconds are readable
5,53
